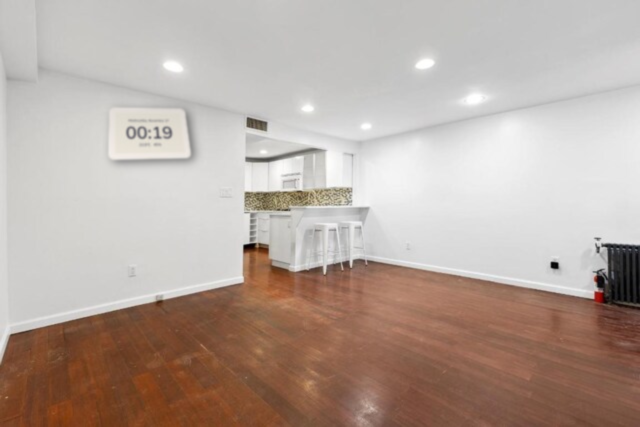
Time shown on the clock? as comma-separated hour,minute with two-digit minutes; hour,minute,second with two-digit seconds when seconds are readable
0,19
